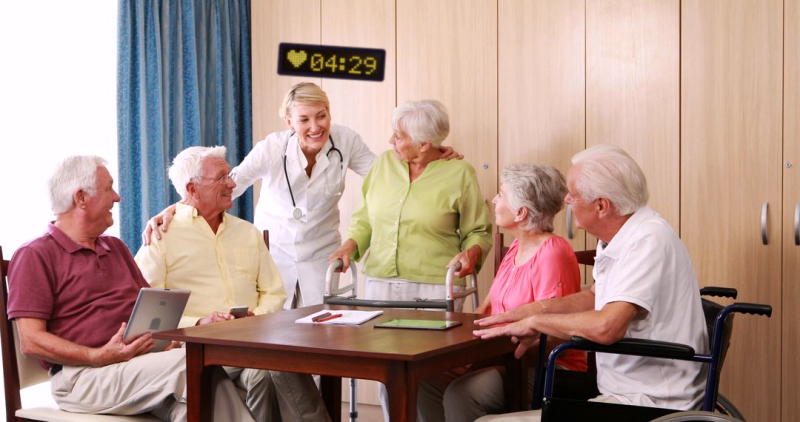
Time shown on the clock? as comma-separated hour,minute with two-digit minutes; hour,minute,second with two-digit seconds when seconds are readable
4,29
